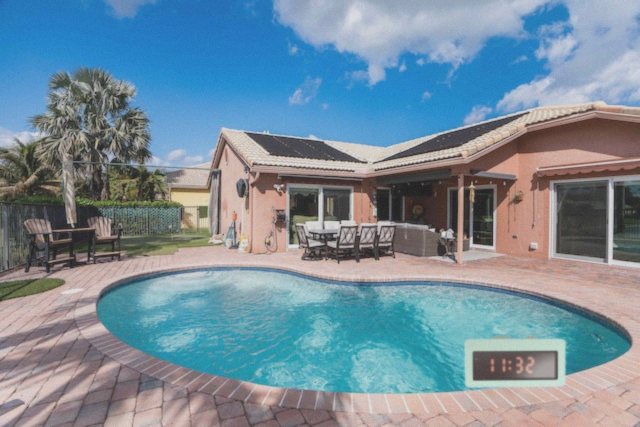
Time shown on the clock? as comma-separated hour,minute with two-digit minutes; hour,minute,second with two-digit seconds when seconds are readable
11,32
